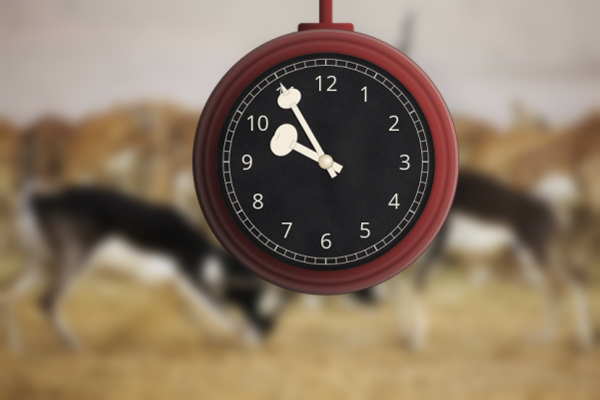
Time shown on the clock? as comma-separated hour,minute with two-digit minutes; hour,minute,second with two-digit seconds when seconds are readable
9,55
